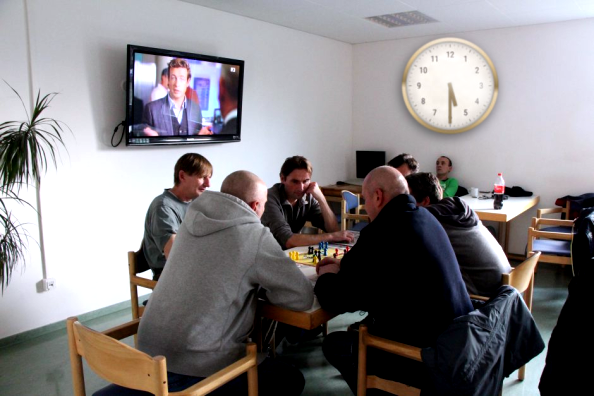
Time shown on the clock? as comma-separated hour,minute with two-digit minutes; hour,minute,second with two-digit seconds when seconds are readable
5,30
